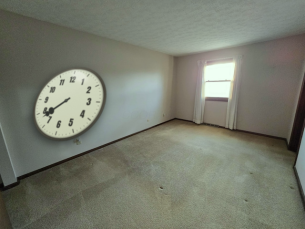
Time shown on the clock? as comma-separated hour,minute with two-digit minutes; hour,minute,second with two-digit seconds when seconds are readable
7,38
